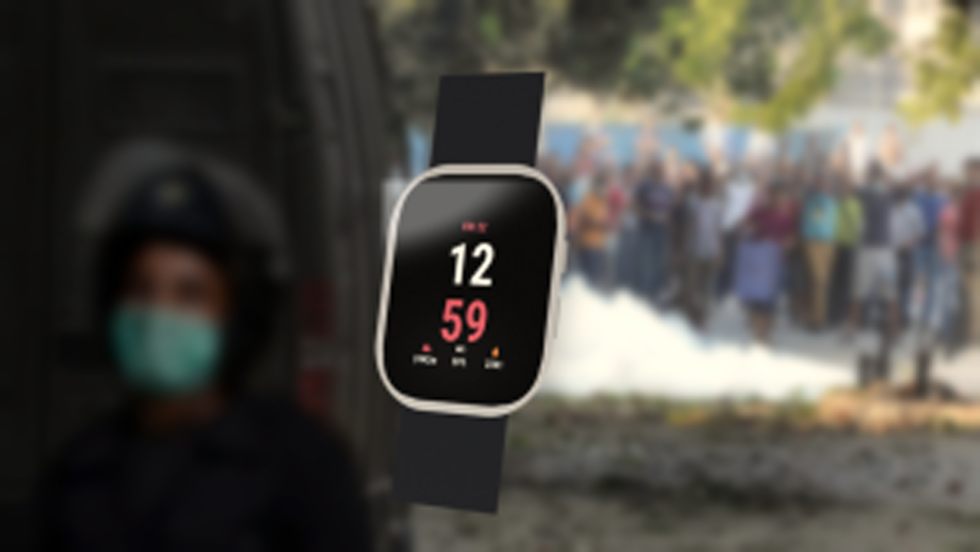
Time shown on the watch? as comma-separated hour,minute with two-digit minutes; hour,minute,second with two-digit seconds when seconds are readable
12,59
